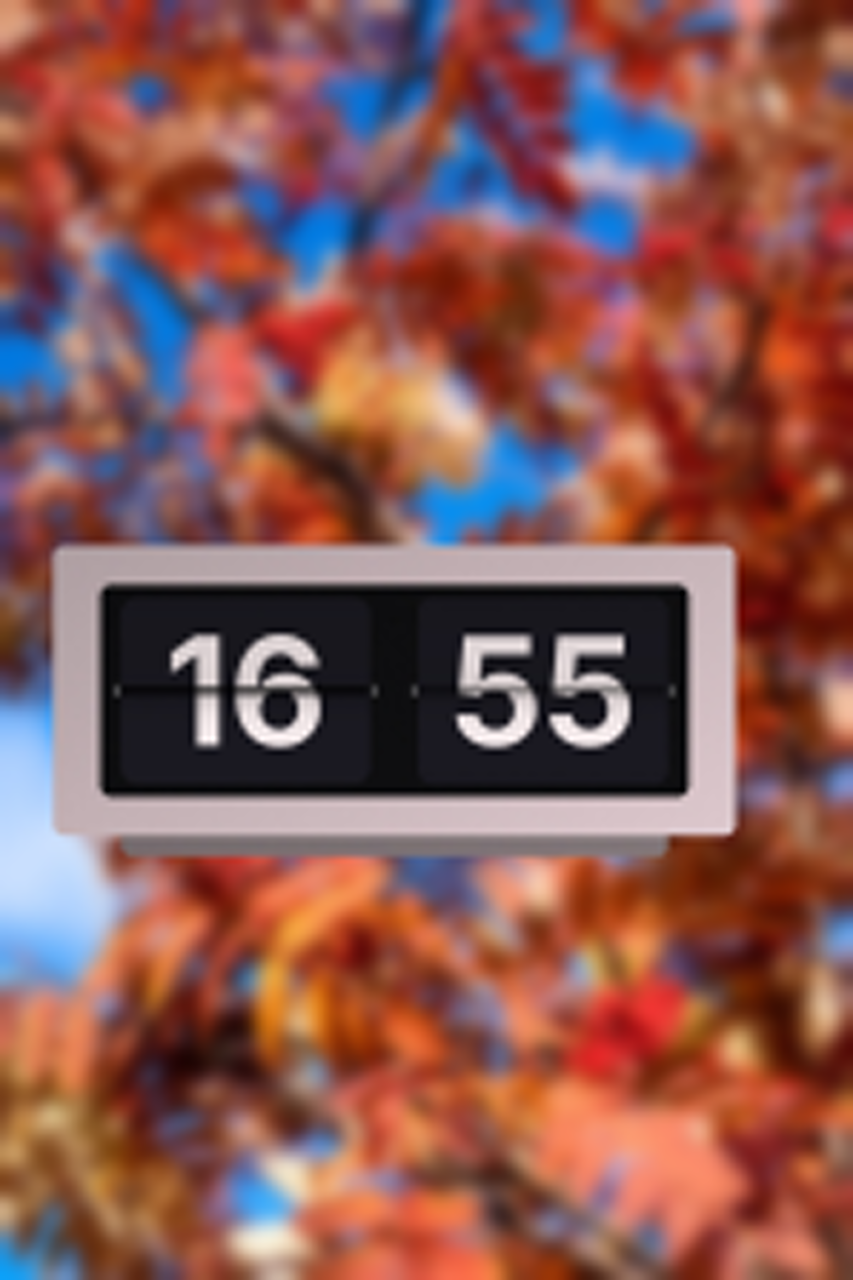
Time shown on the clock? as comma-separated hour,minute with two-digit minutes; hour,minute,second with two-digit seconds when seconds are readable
16,55
